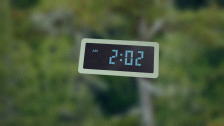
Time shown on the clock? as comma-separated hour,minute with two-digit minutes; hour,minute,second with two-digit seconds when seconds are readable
2,02
